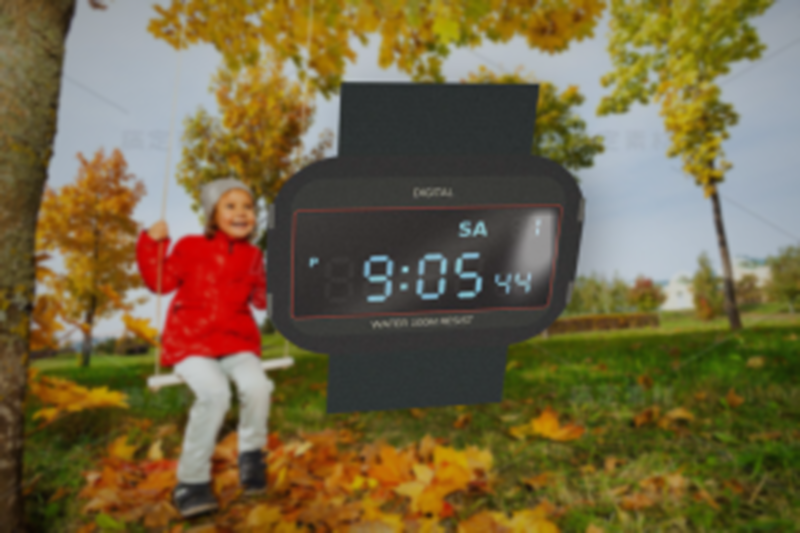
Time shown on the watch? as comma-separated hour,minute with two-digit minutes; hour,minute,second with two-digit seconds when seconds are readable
9,05,44
